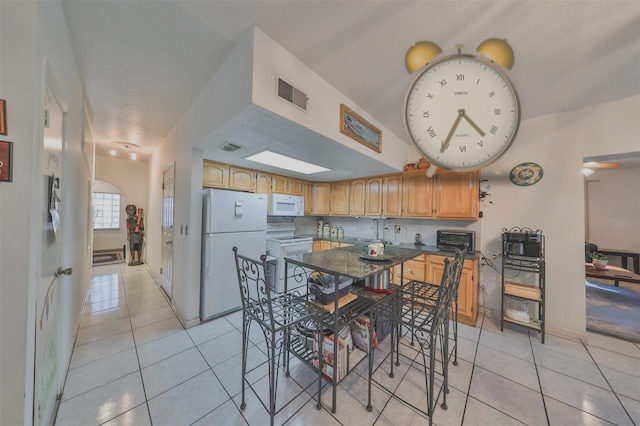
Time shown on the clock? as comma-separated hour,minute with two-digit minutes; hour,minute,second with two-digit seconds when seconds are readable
4,35
